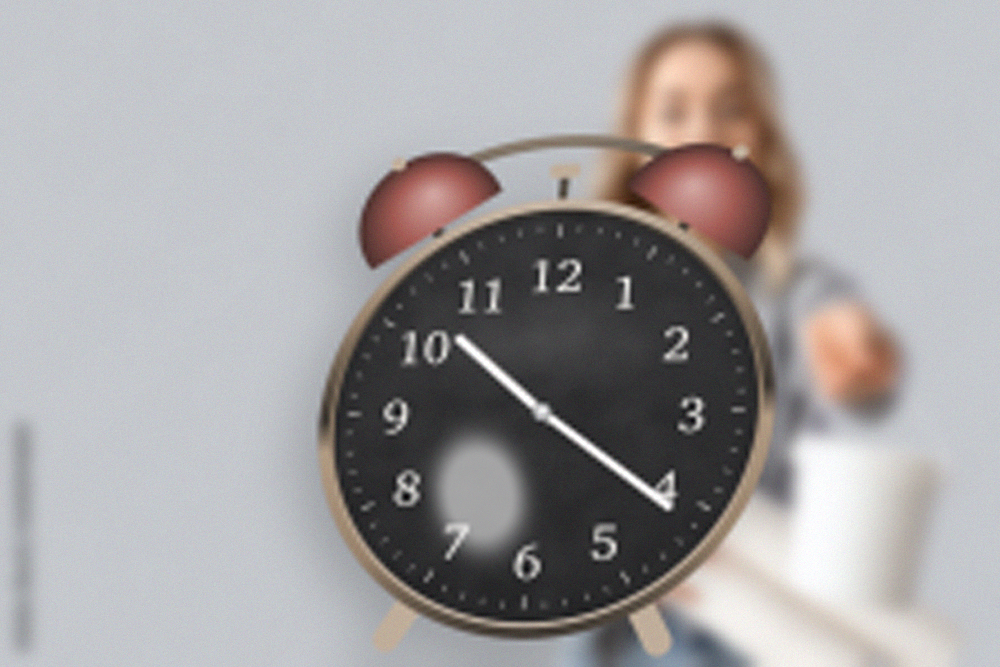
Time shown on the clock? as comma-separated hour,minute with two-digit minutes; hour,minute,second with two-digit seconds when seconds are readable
10,21
